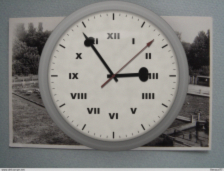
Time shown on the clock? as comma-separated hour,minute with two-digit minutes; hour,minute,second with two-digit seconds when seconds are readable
2,54,08
